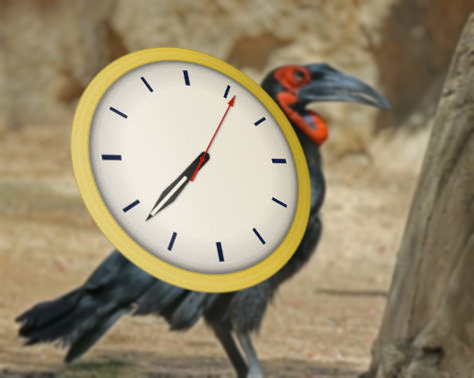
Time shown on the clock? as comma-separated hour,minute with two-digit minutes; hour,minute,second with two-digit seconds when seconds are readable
7,38,06
